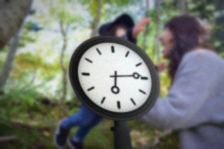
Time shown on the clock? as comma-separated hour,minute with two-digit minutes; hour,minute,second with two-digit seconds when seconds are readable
6,14
